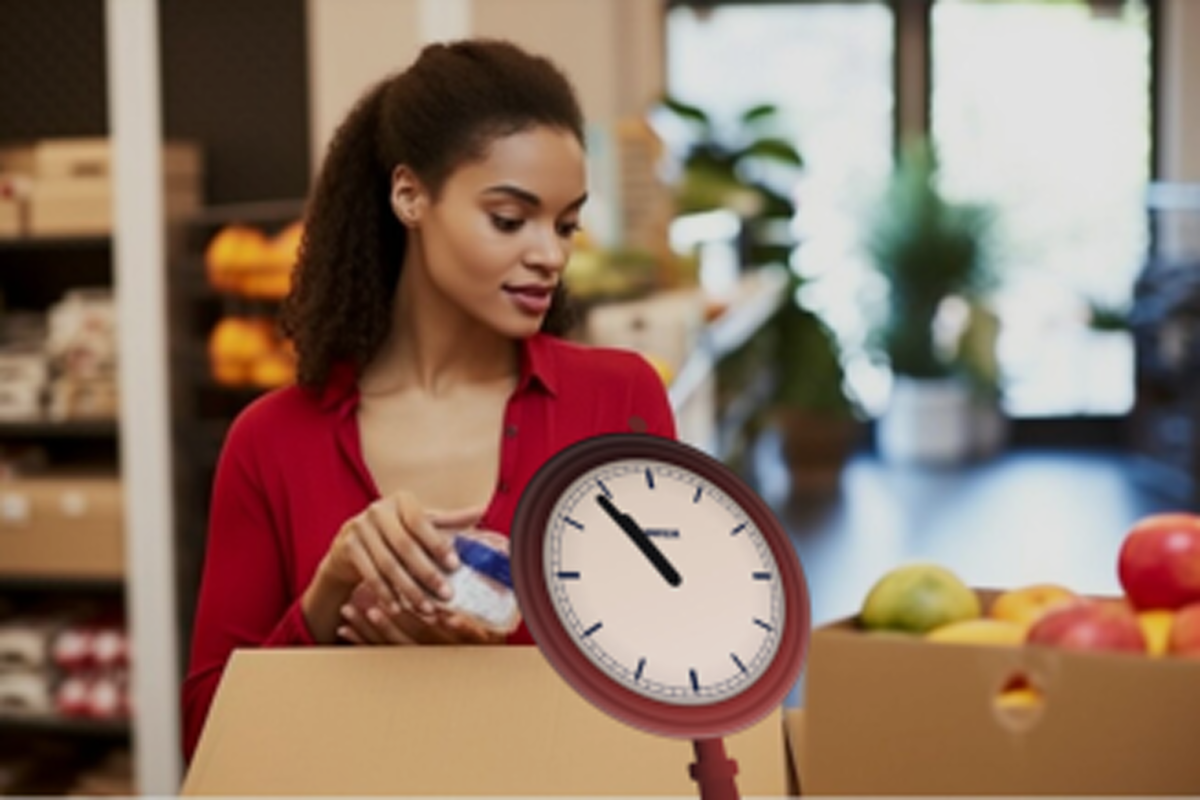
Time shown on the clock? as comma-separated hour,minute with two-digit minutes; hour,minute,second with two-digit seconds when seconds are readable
10,54
